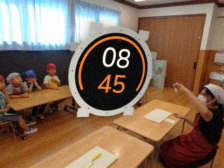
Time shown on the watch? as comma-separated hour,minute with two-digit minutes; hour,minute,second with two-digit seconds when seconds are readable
8,45
